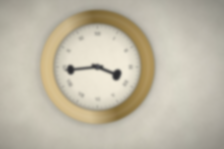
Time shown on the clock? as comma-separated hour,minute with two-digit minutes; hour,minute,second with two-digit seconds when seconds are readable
3,44
